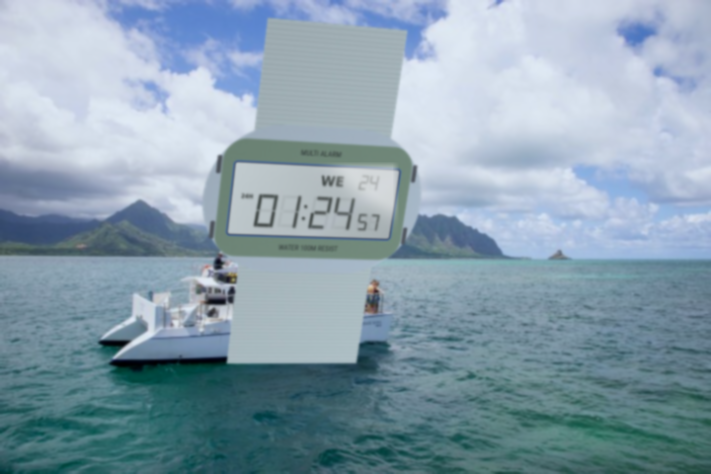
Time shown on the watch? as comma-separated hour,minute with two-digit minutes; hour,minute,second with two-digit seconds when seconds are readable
1,24,57
